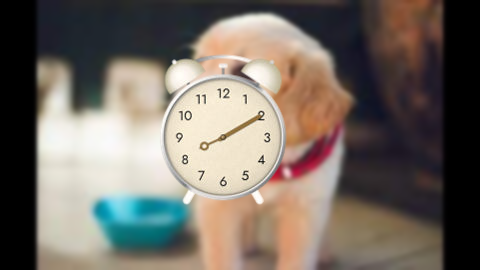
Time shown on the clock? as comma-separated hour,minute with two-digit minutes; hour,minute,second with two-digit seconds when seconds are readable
8,10
